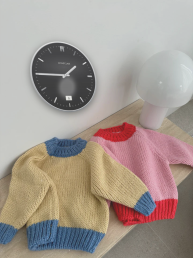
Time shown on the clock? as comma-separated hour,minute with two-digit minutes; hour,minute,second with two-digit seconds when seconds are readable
1,45
